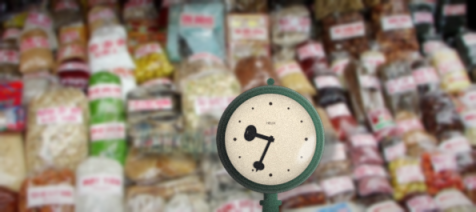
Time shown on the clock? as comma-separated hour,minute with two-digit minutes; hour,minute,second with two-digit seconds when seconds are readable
9,34
